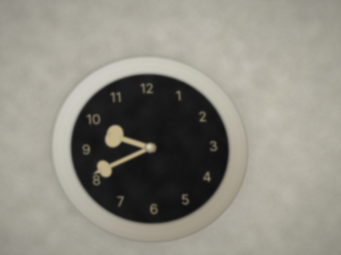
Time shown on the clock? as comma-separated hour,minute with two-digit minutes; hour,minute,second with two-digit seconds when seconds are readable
9,41
